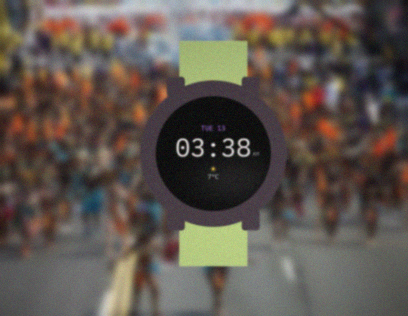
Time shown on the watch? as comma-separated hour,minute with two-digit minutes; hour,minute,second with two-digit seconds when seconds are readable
3,38
